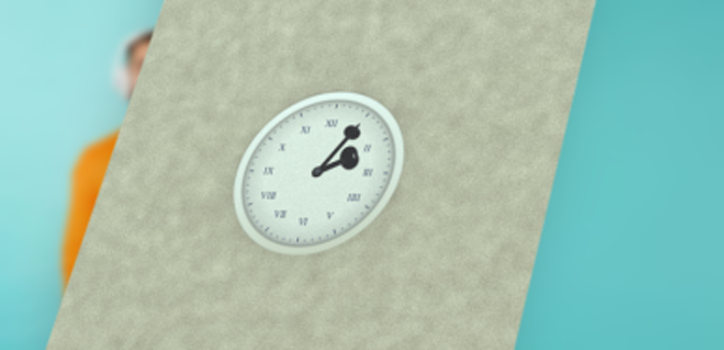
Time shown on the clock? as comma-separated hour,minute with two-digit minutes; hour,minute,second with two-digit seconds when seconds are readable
2,05
